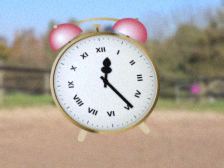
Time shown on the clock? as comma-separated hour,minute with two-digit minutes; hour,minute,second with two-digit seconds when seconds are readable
12,24
